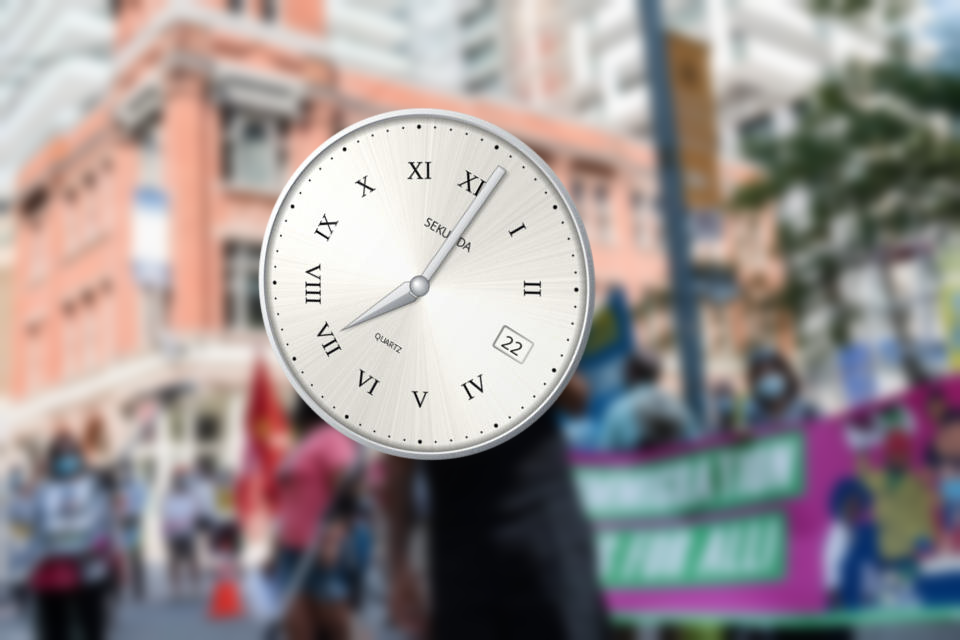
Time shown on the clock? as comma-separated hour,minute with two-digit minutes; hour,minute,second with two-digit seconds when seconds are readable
7,01
